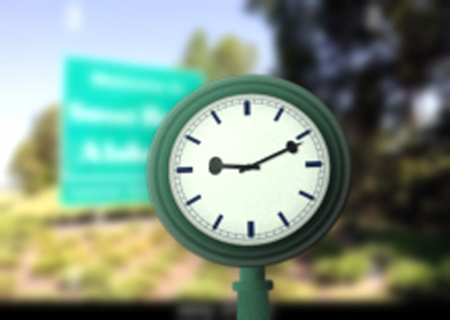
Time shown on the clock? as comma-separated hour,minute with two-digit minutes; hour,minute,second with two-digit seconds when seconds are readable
9,11
